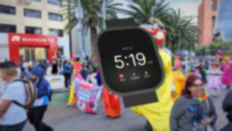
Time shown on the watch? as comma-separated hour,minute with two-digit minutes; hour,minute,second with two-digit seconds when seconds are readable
5,19
